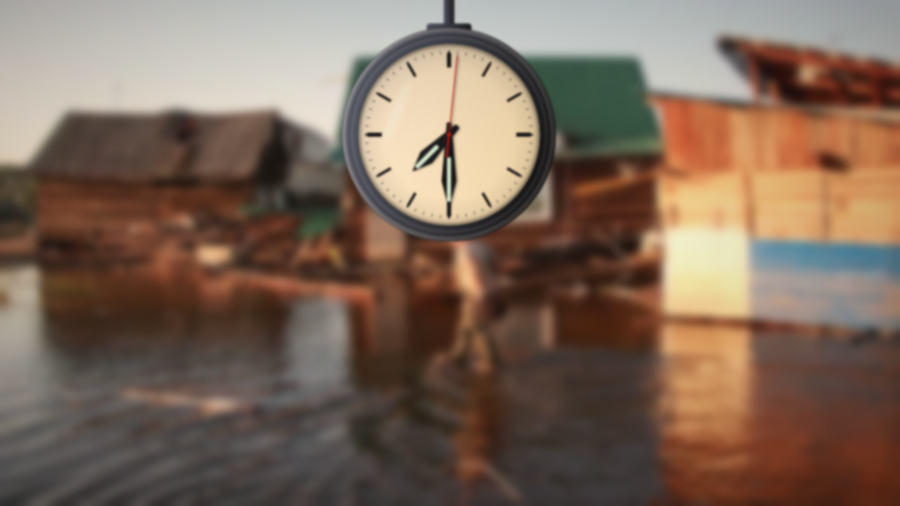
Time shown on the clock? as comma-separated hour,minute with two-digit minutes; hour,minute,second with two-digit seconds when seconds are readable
7,30,01
